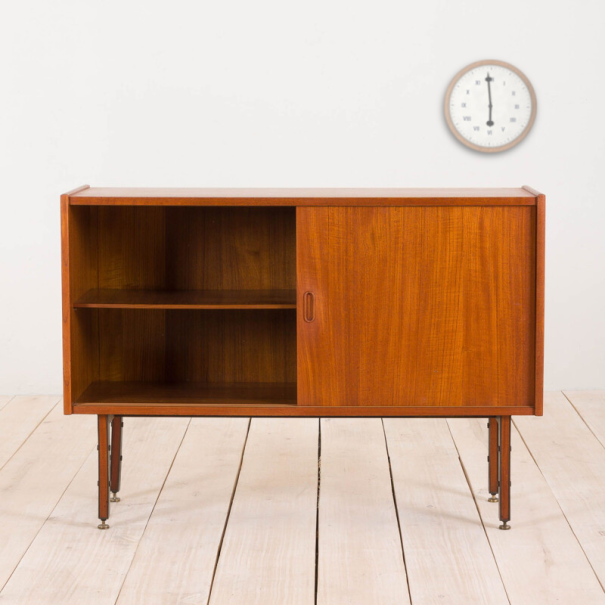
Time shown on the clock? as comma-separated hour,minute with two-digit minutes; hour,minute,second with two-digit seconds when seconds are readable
5,59
